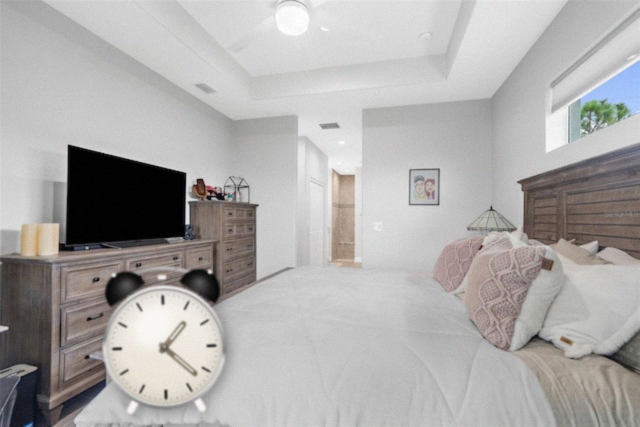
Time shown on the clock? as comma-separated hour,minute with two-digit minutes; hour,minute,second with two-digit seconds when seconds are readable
1,22
